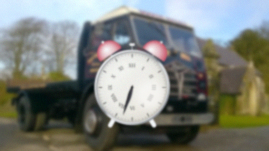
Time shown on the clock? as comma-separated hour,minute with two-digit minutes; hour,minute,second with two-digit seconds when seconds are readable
6,33
